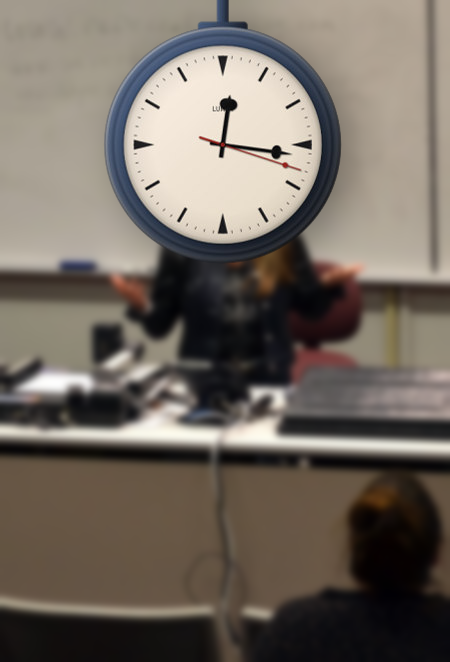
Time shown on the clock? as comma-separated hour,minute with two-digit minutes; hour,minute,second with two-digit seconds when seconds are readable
12,16,18
